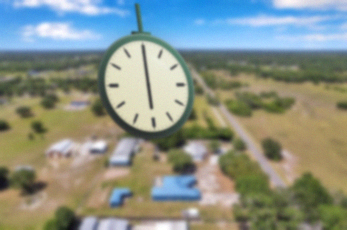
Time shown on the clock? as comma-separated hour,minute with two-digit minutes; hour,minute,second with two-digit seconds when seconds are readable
6,00
